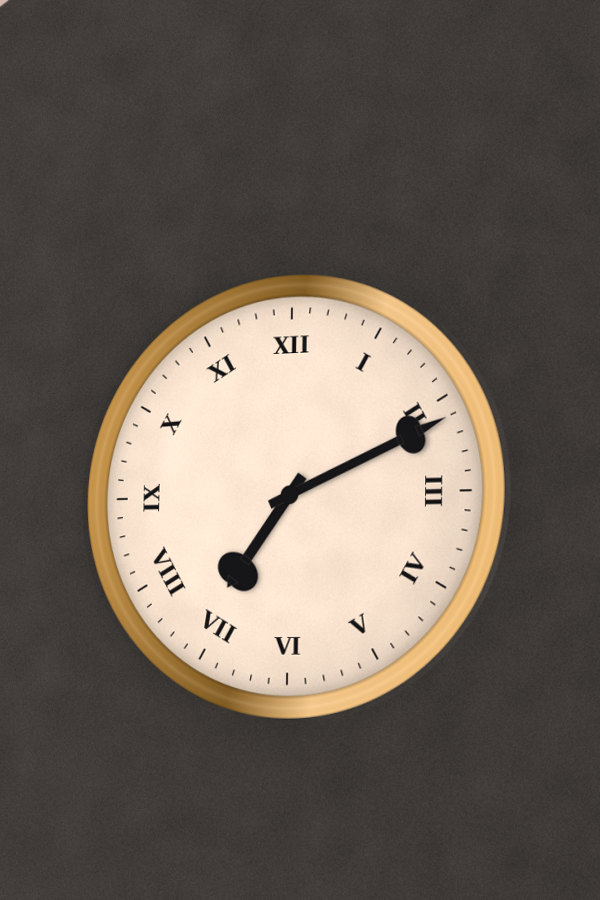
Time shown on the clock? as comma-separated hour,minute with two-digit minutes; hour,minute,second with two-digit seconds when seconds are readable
7,11
